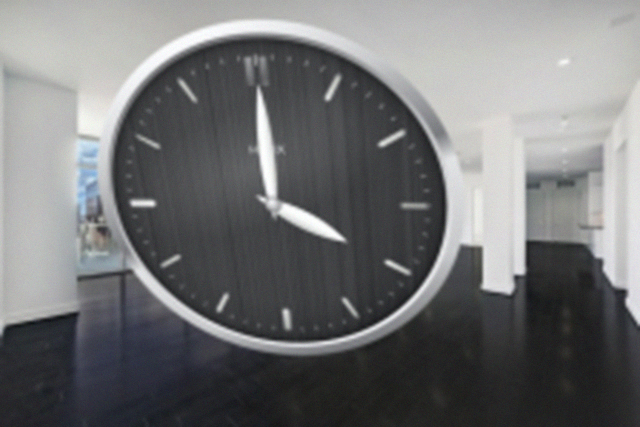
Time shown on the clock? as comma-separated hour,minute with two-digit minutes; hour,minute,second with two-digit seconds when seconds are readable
4,00
